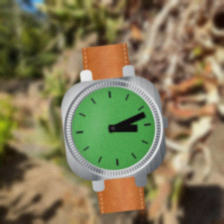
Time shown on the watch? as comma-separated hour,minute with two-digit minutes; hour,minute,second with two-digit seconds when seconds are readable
3,12
